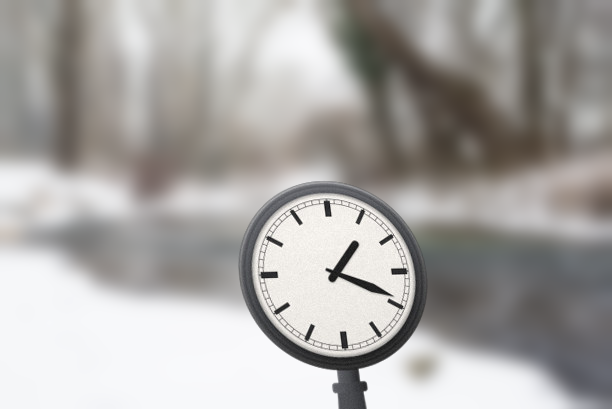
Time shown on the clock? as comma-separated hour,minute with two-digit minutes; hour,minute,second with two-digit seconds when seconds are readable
1,19
